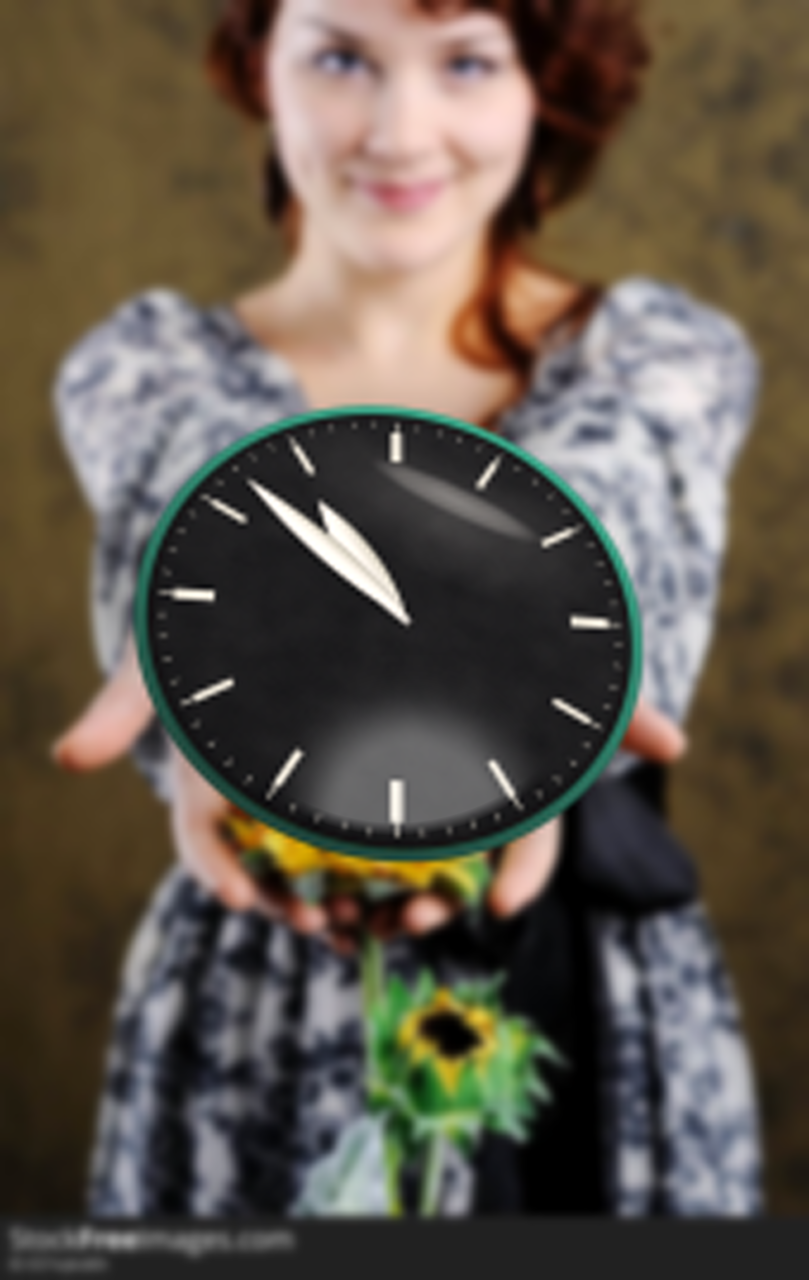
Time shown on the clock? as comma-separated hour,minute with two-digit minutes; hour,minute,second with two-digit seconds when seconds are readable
10,52
